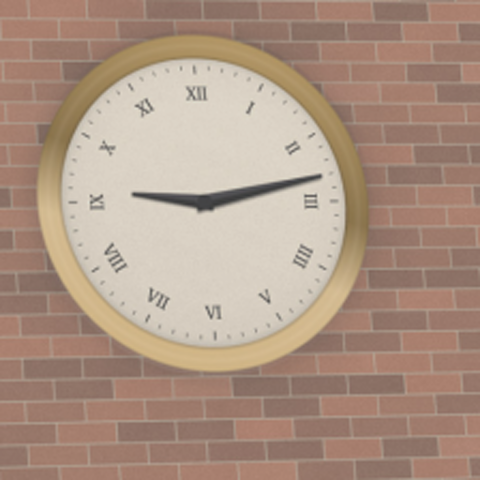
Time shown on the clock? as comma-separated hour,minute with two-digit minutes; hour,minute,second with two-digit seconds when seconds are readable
9,13
